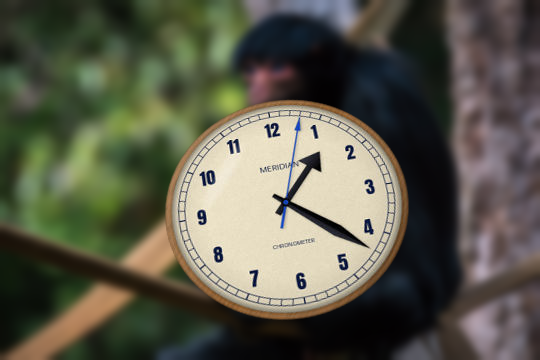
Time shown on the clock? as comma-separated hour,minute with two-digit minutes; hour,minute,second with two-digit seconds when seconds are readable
1,22,03
